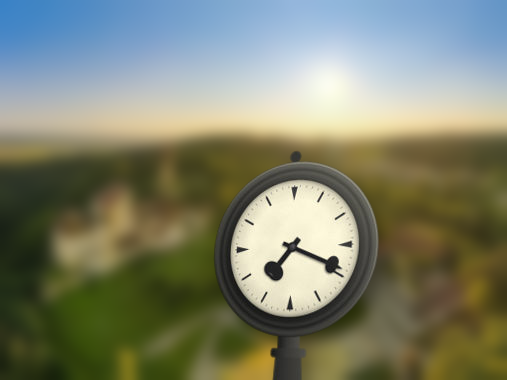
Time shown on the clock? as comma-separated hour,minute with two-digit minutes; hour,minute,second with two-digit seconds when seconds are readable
7,19
